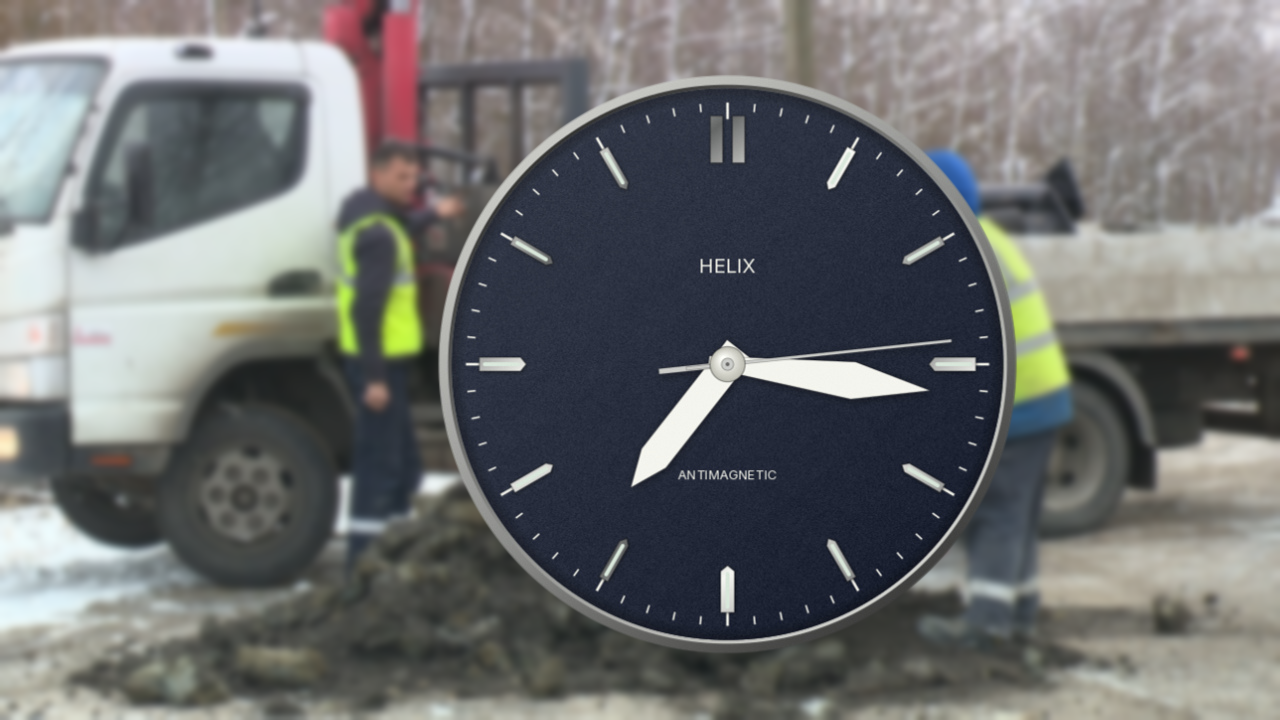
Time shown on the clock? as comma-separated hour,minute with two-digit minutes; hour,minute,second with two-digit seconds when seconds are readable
7,16,14
